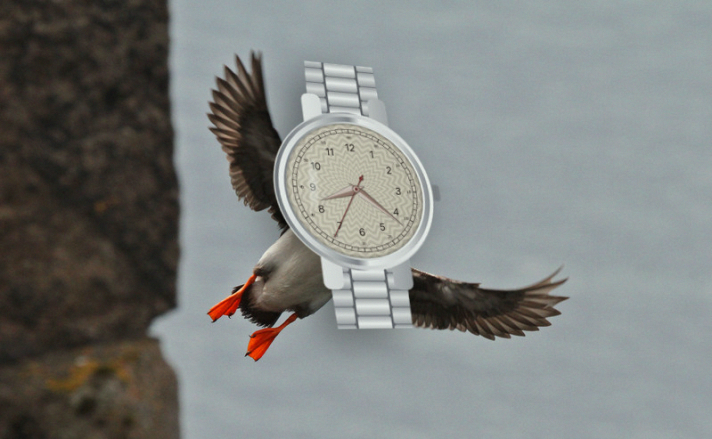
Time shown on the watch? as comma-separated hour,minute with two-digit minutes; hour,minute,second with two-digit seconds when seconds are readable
8,21,35
